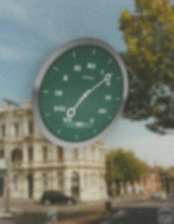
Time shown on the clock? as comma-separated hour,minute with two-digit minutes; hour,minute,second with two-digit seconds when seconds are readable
7,08
